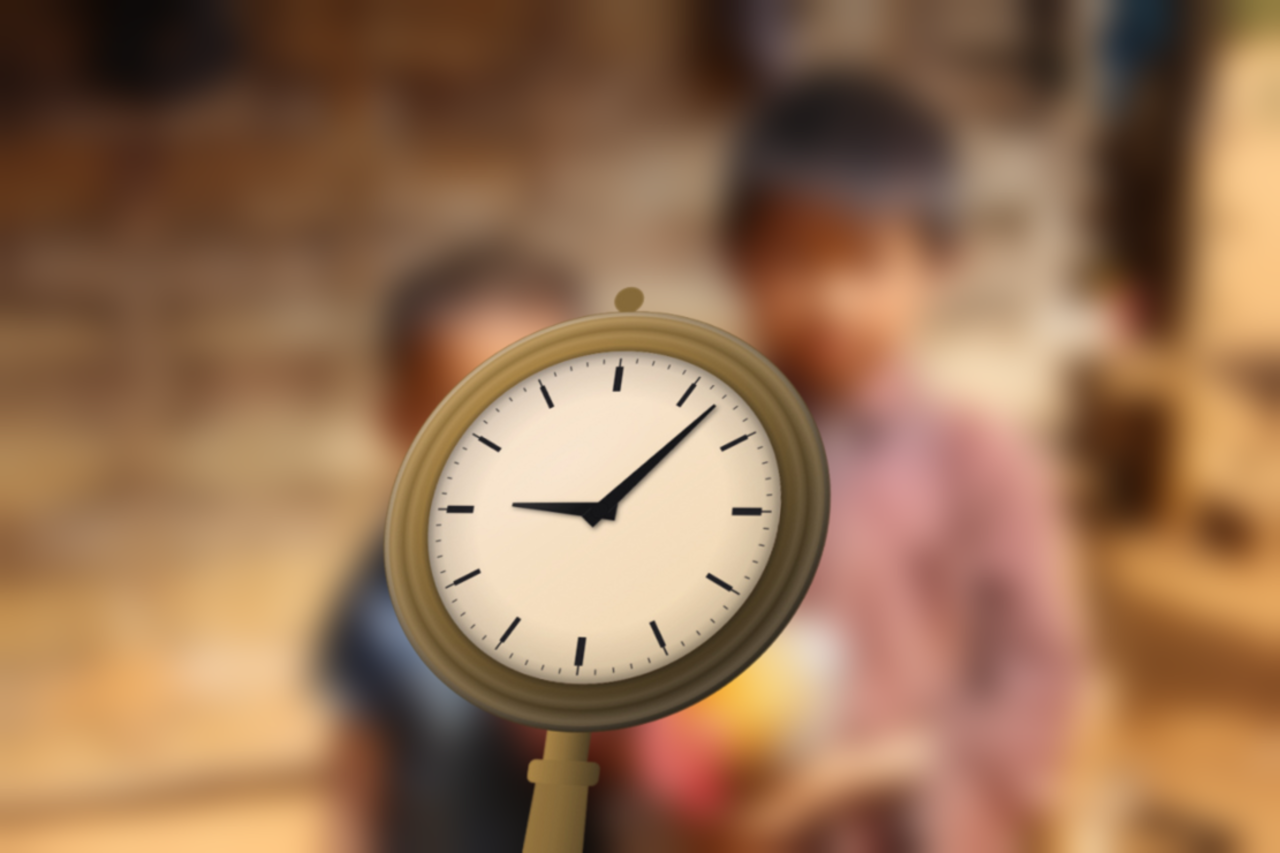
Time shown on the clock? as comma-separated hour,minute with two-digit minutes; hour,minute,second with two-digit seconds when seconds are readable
9,07
